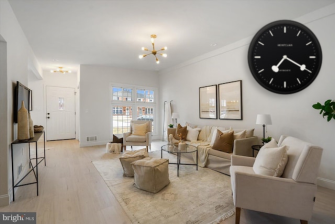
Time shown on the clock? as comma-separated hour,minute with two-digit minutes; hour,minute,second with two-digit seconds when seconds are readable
7,20
